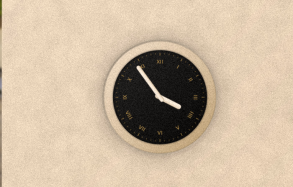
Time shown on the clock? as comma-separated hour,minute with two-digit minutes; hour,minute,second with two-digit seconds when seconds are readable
3,54
